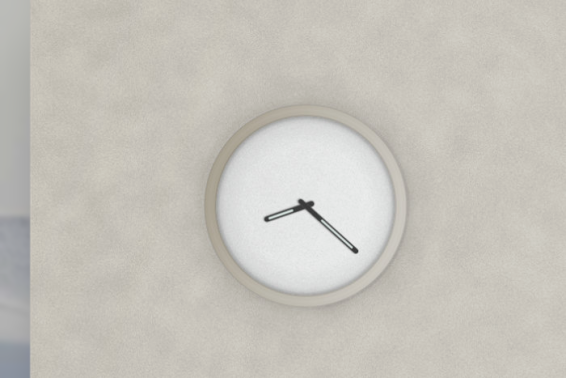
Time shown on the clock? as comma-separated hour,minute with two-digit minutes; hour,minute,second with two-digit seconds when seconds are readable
8,22
